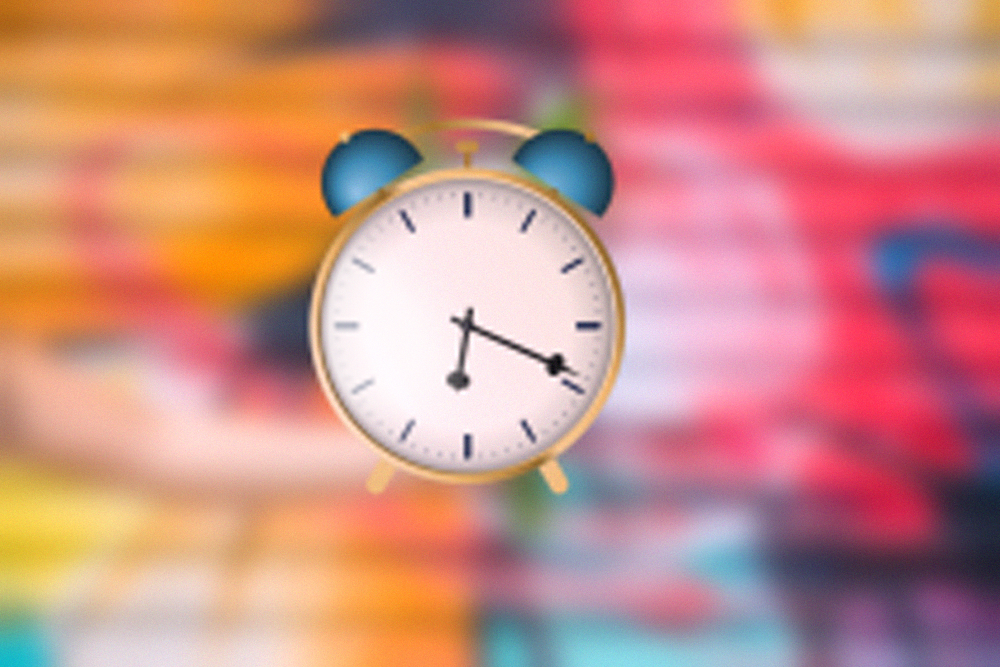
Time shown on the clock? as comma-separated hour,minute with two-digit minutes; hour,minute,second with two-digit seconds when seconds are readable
6,19
